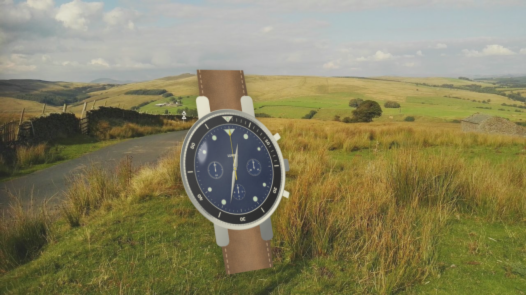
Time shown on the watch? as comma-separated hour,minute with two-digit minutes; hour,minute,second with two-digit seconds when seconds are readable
12,33
